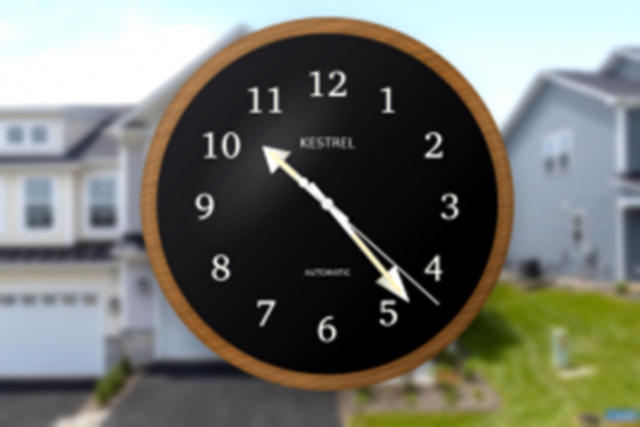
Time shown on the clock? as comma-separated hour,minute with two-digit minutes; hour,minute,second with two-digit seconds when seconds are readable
10,23,22
